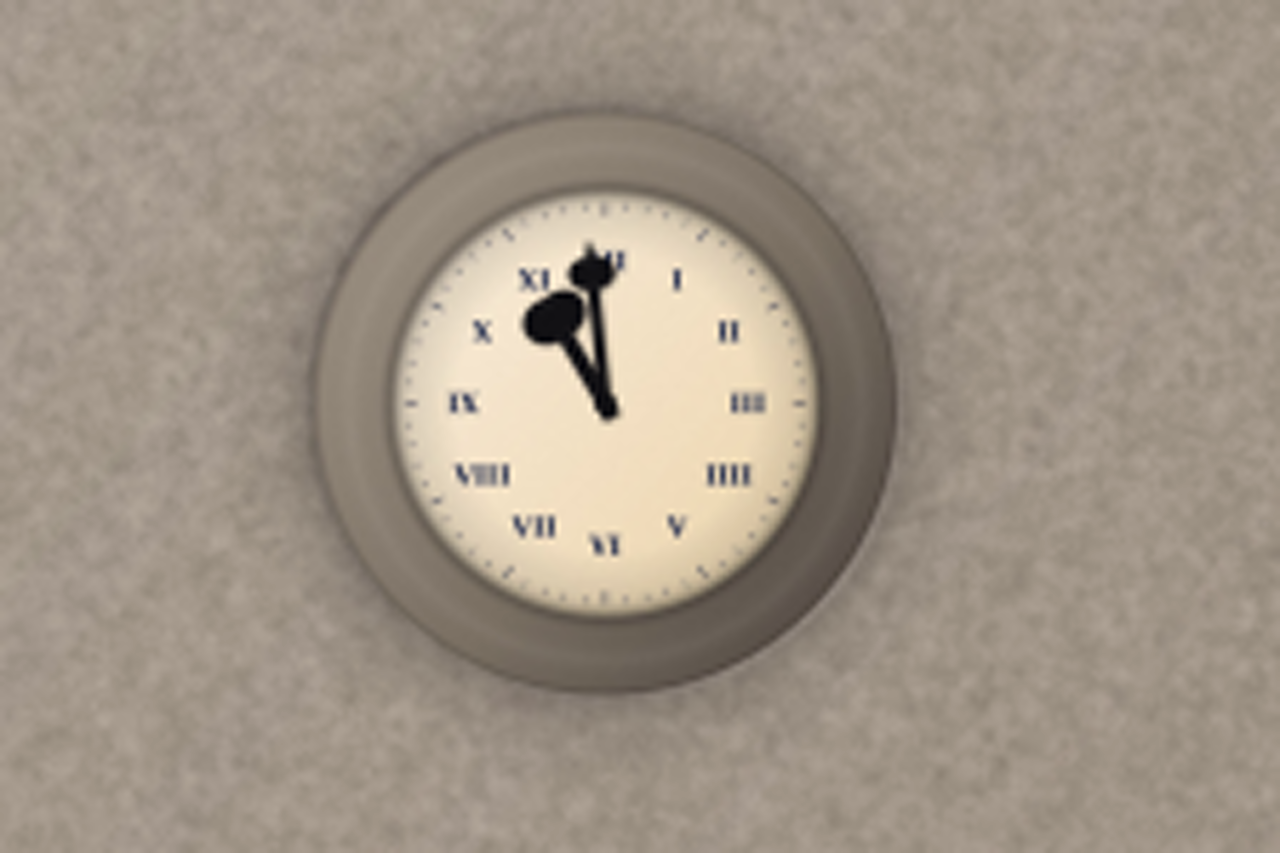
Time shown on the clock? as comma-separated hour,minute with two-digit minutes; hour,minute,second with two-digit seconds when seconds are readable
10,59
